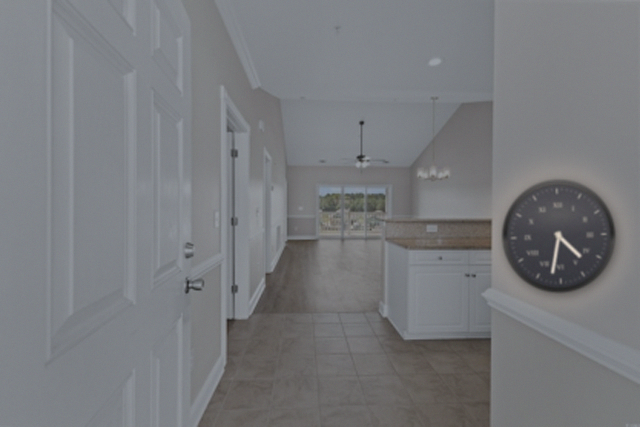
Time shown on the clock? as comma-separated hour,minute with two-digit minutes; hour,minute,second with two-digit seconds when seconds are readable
4,32
